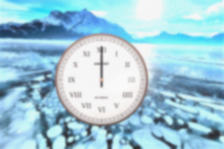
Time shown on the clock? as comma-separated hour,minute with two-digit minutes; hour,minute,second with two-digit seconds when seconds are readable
12,00
